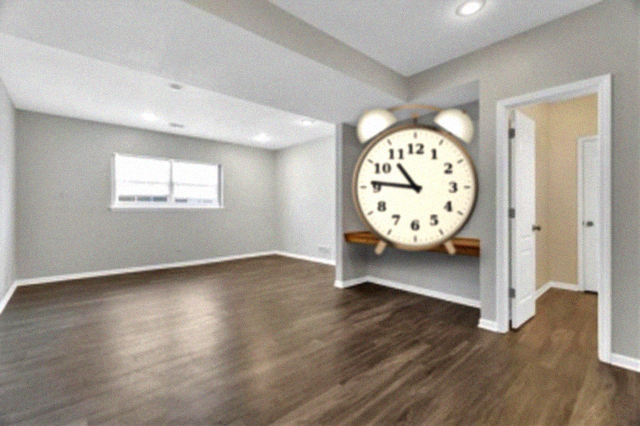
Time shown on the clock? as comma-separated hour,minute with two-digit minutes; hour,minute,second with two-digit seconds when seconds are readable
10,46
